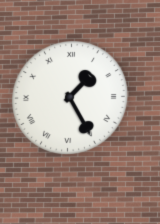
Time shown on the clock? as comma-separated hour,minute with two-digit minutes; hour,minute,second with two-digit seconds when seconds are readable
1,25
